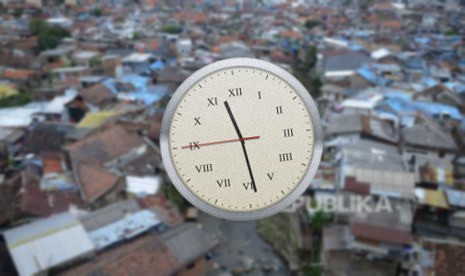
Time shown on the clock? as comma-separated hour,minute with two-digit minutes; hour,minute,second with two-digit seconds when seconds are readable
11,28,45
